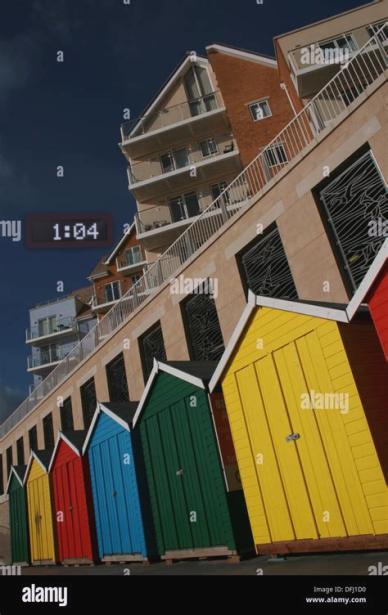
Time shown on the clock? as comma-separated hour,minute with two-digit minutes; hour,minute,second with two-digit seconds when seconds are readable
1,04
